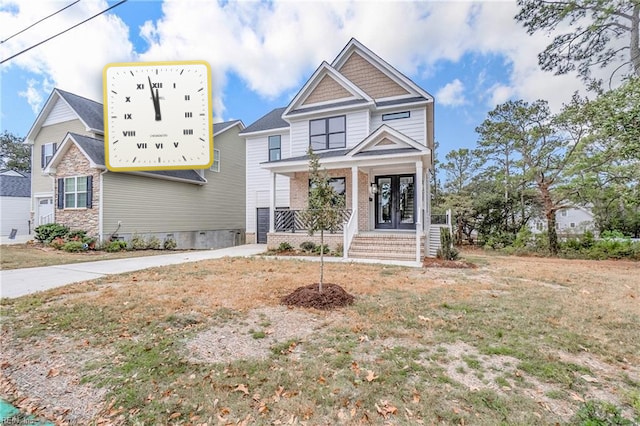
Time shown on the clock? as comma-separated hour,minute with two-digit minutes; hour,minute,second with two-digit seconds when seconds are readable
11,58
